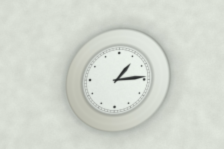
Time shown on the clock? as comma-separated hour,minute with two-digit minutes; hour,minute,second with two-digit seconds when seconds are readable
1,14
